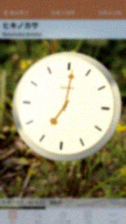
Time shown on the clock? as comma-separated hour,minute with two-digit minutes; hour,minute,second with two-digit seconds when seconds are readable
7,01
